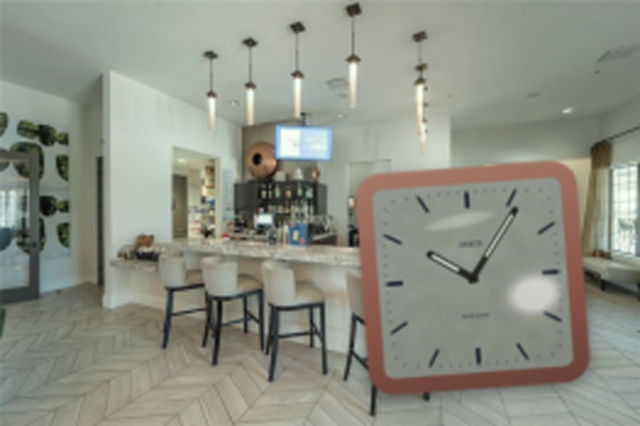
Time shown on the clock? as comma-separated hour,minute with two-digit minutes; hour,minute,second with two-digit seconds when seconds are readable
10,06
